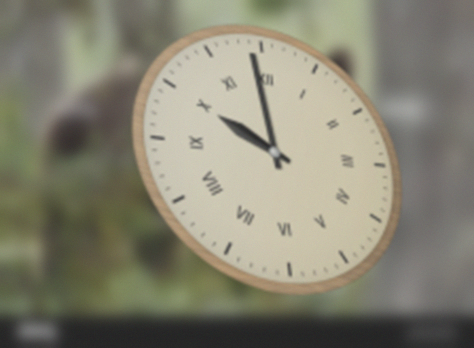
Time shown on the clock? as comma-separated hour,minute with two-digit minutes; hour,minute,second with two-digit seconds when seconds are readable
9,59
